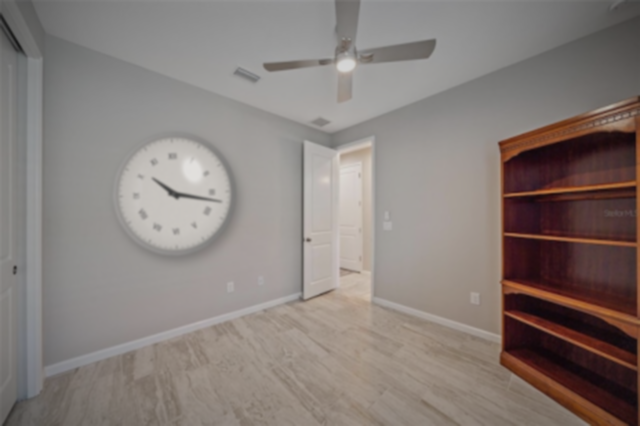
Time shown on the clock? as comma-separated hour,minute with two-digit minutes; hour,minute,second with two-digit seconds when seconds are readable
10,17
